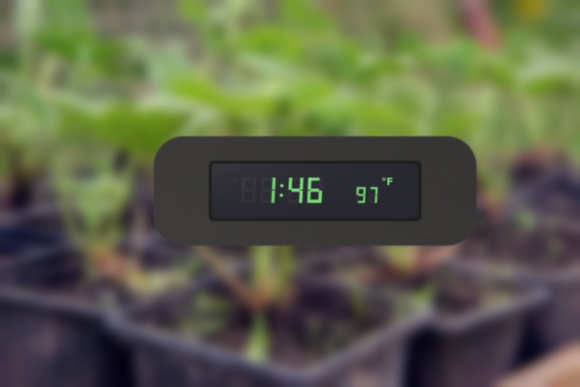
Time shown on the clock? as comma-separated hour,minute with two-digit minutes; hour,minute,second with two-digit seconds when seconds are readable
1,46
